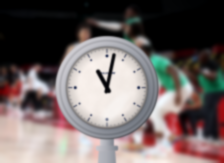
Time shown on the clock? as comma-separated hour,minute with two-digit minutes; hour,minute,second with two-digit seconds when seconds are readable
11,02
